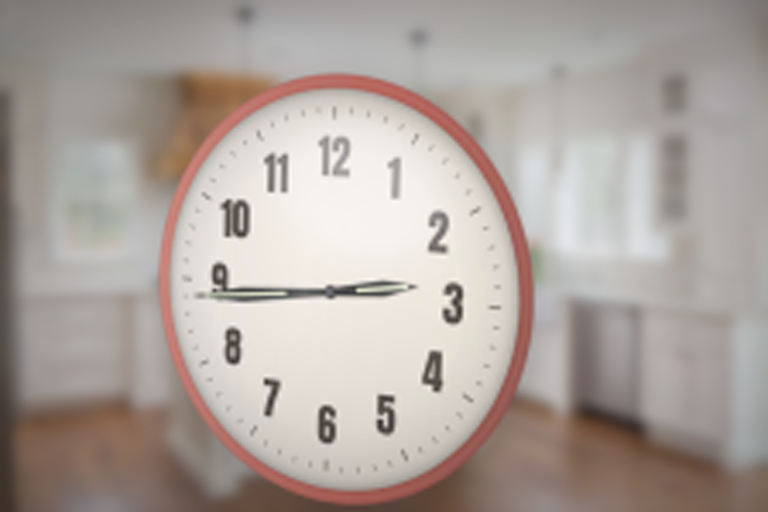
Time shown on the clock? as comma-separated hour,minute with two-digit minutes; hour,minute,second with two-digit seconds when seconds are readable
2,44
